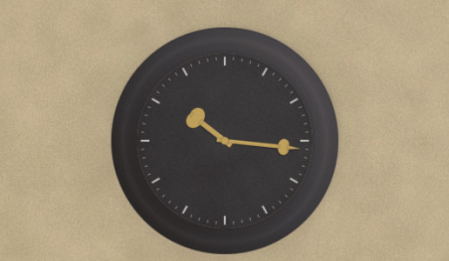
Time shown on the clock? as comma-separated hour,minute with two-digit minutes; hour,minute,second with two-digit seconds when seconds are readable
10,16
